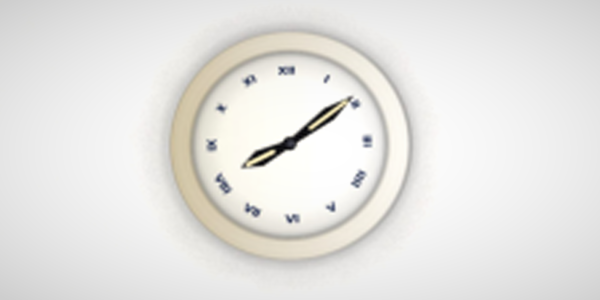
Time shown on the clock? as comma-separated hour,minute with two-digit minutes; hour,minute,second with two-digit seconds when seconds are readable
8,09
